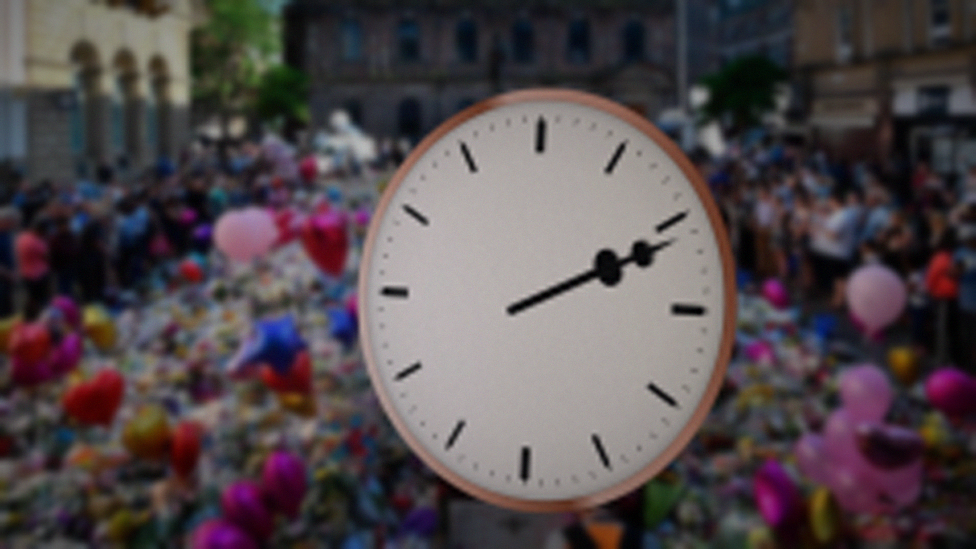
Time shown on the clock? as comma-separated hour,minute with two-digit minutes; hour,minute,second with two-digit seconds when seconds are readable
2,11
